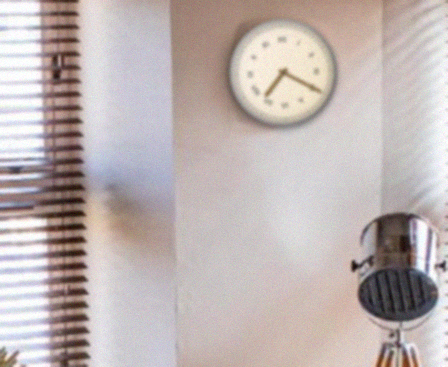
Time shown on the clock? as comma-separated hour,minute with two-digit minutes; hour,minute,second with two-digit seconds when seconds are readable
7,20
